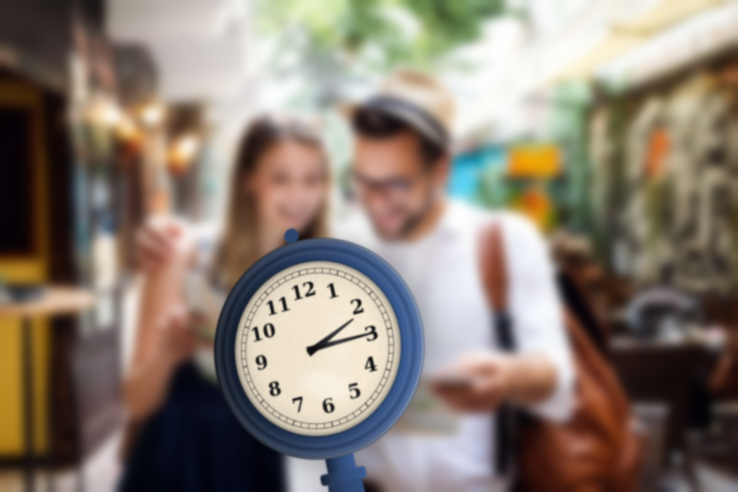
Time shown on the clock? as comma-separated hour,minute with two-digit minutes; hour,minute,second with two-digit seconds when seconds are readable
2,15
